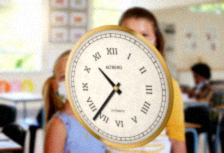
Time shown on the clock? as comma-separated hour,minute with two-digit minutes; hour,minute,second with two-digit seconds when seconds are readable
10,37
